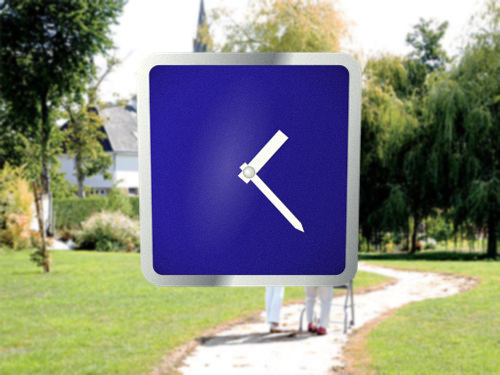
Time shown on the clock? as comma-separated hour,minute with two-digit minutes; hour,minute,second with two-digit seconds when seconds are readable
1,23
